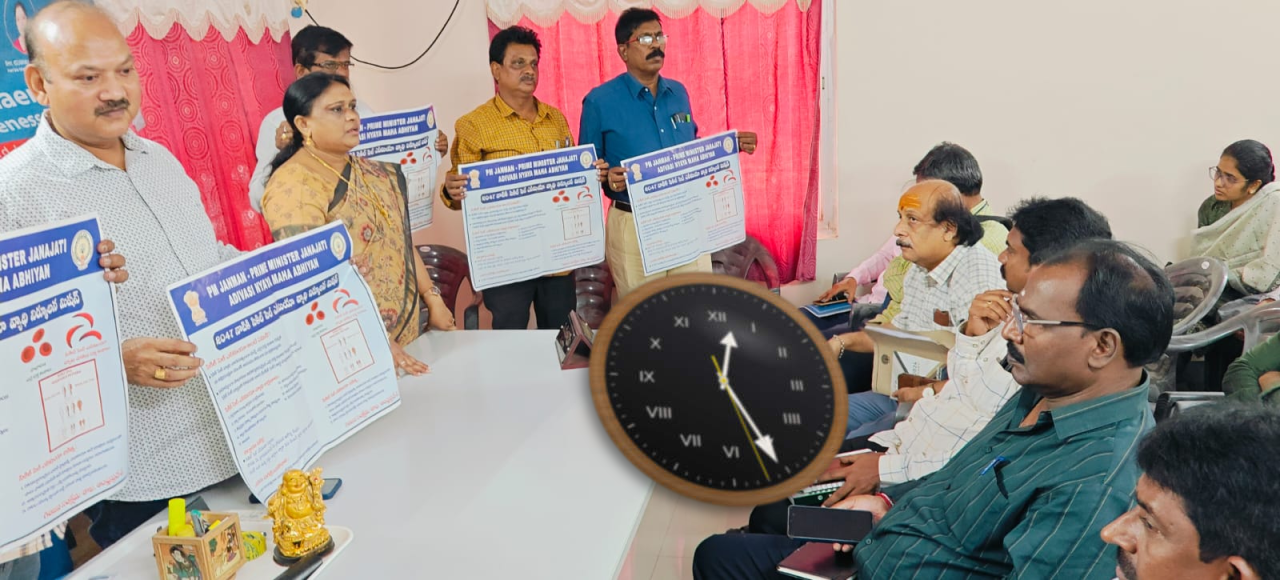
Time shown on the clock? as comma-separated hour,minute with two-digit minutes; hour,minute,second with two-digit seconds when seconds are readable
12,25,27
